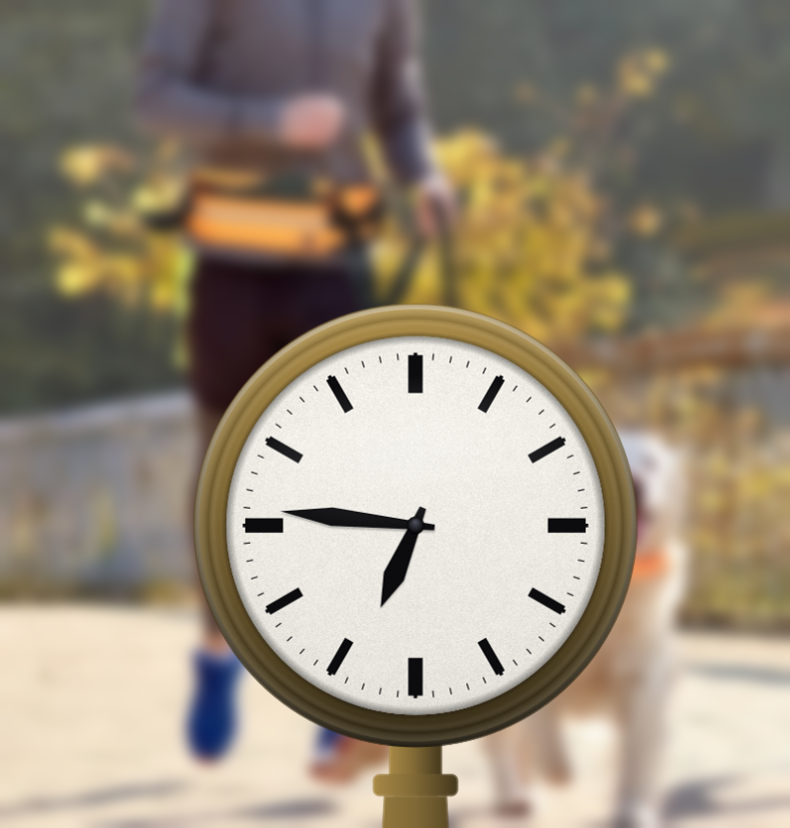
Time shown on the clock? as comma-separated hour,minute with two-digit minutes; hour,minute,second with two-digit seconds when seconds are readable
6,46
